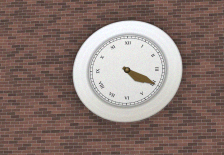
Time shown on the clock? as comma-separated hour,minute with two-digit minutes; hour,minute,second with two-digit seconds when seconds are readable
4,20
